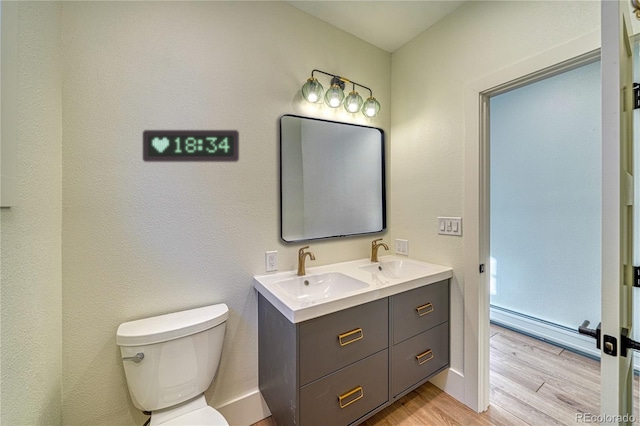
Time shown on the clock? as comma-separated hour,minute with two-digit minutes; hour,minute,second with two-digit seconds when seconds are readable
18,34
